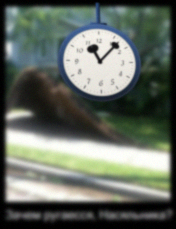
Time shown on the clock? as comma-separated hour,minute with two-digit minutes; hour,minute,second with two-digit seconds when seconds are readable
11,07
